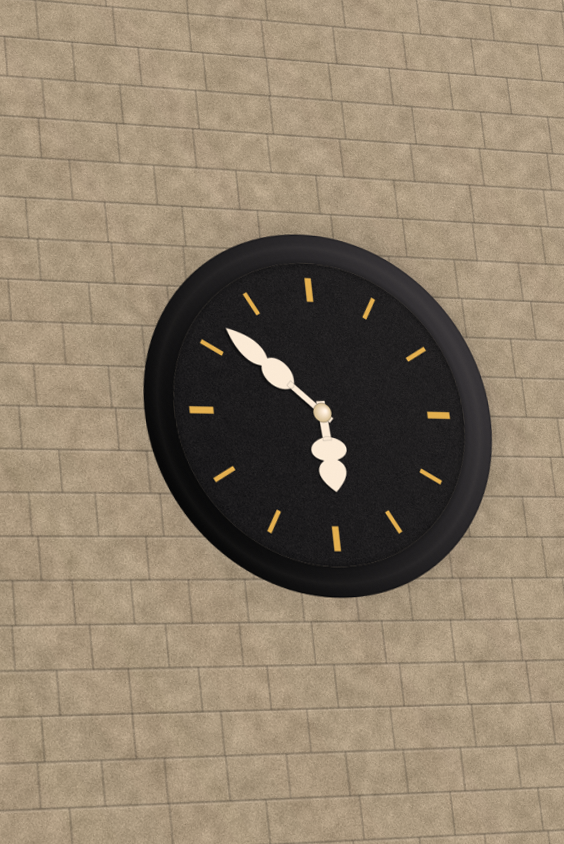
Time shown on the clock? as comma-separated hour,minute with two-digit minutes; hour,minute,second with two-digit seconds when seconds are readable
5,52
